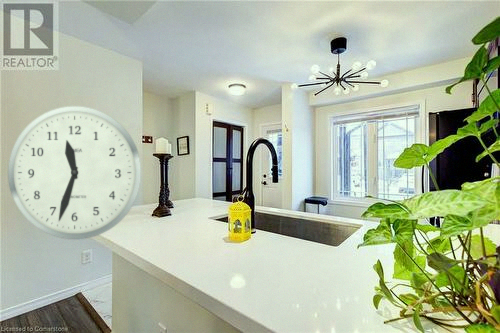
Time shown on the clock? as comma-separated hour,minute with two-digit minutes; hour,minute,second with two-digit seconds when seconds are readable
11,33
